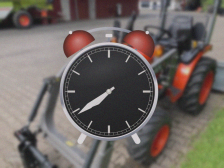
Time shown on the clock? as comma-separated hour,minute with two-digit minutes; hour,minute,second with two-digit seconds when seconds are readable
7,39
